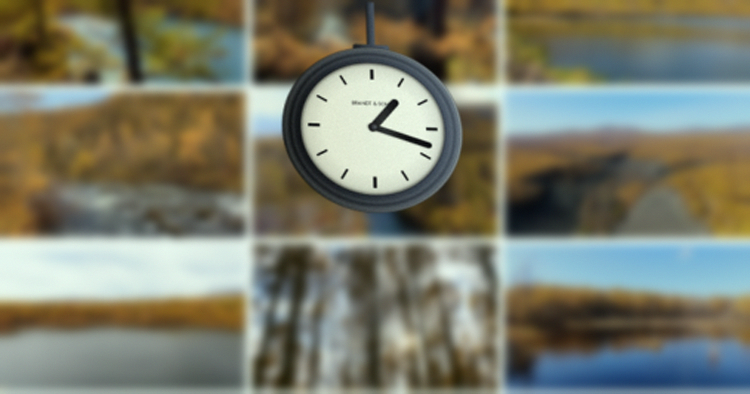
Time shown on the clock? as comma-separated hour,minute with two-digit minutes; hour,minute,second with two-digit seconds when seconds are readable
1,18
